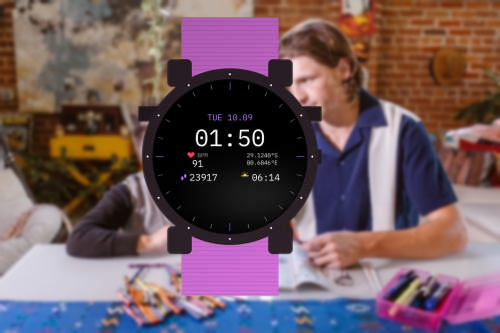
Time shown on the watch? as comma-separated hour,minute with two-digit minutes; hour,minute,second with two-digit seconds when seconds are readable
1,50
